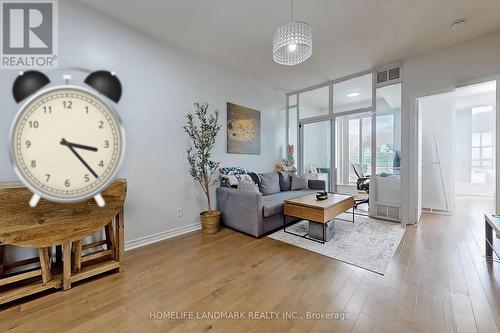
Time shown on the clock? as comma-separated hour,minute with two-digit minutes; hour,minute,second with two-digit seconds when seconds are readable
3,23
